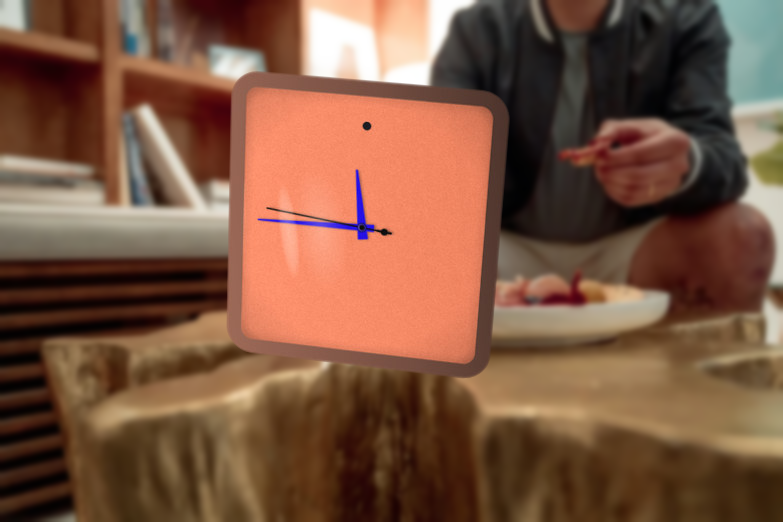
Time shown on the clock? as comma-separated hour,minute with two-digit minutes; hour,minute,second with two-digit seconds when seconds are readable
11,44,46
